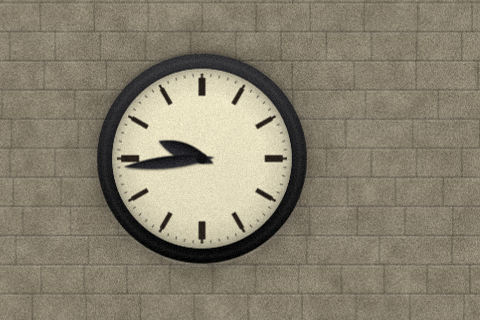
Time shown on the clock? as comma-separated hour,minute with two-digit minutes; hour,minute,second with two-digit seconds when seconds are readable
9,44
